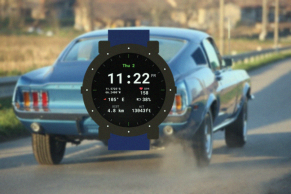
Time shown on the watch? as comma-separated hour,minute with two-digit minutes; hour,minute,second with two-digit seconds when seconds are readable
11,22
